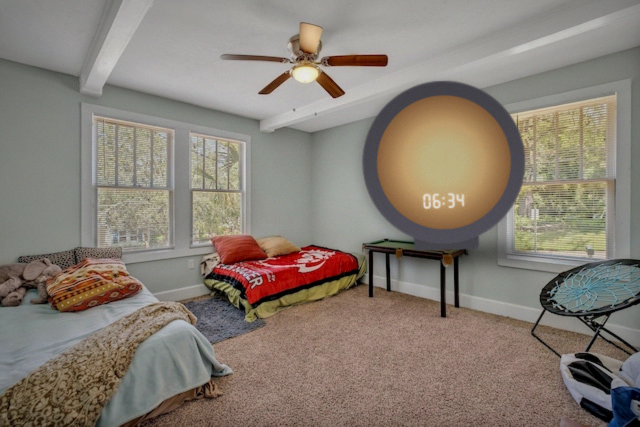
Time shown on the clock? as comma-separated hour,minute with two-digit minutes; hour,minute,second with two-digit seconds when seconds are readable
6,34
